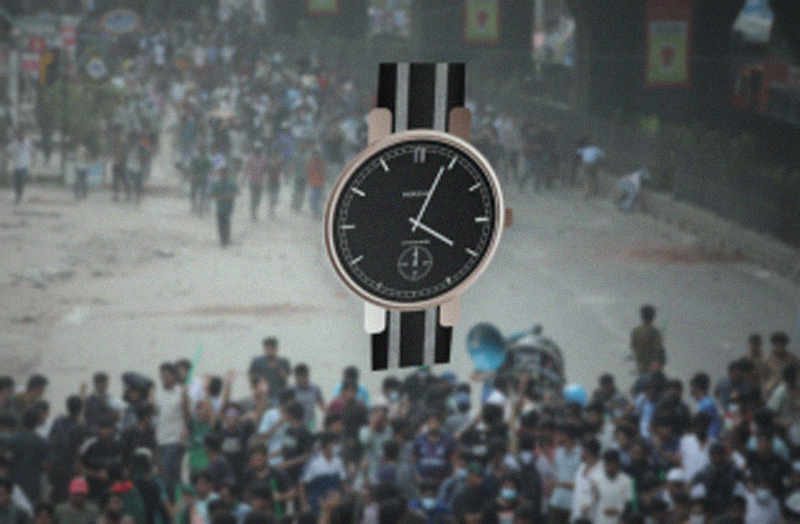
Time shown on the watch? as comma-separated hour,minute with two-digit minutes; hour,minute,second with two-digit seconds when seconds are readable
4,04
